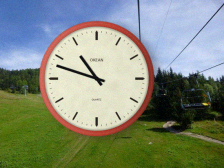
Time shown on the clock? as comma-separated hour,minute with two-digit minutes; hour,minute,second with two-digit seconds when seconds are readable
10,48
